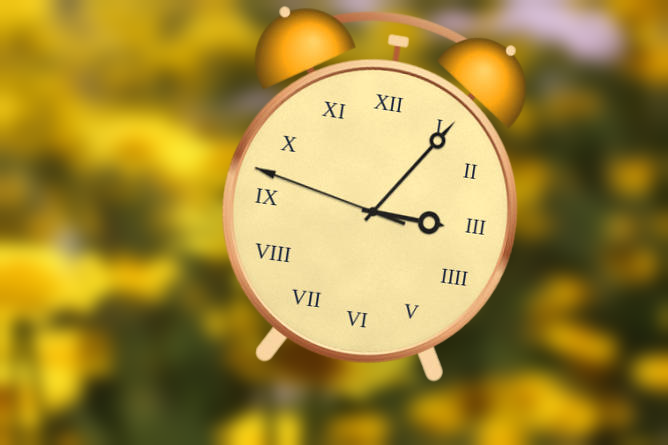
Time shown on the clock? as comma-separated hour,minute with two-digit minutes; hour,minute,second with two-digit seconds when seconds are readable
3,05,47
